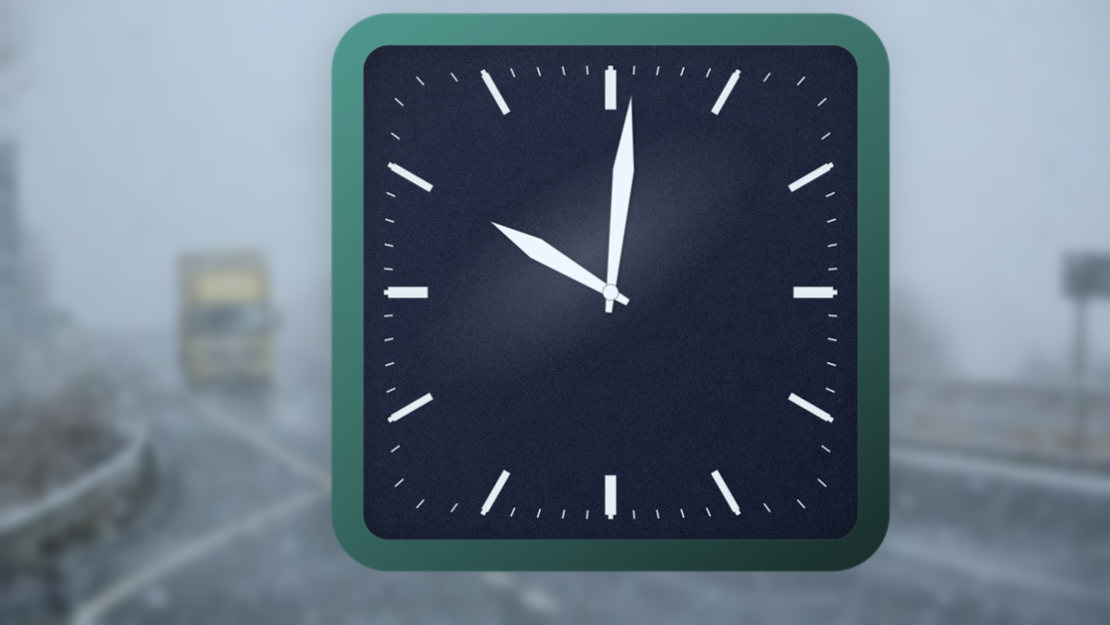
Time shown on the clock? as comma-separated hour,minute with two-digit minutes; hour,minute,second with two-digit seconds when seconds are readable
10,01
